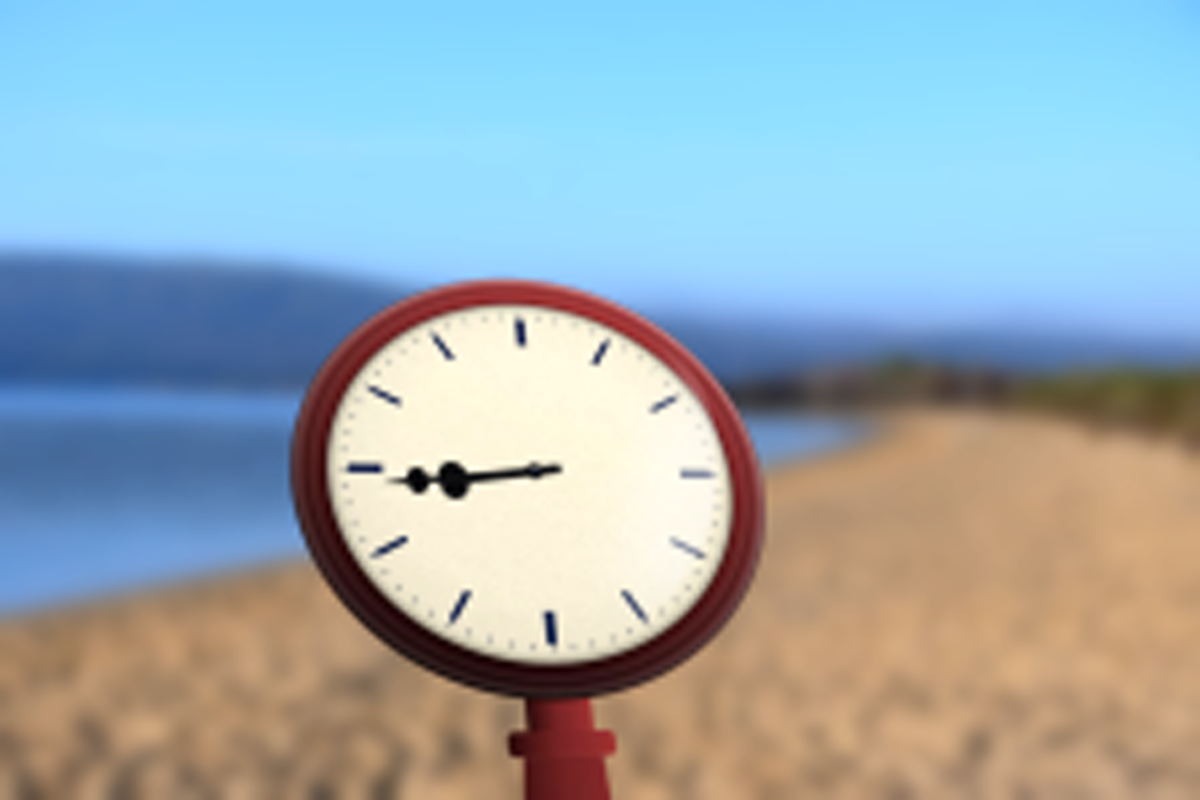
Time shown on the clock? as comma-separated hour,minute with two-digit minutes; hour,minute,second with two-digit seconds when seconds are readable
8,44
